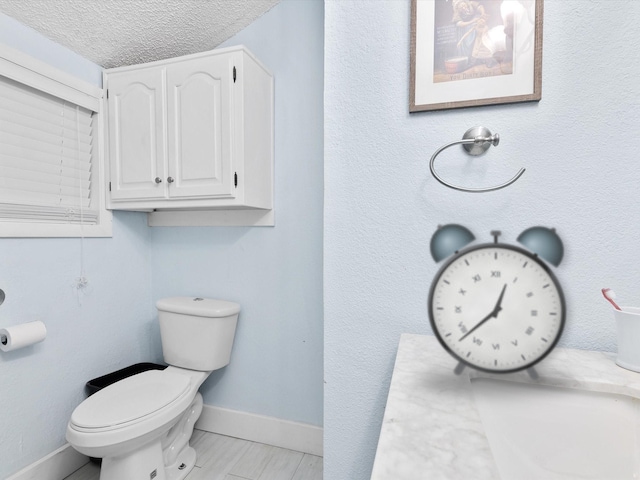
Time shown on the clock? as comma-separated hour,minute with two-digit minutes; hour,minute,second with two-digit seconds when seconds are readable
12,38
